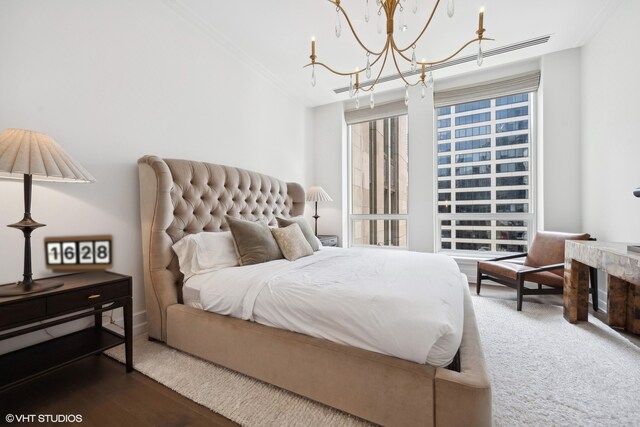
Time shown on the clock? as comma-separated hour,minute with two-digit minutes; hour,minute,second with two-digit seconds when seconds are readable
16,28
